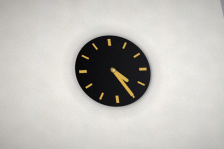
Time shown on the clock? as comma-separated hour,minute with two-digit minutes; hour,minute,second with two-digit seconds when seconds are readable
4,25
